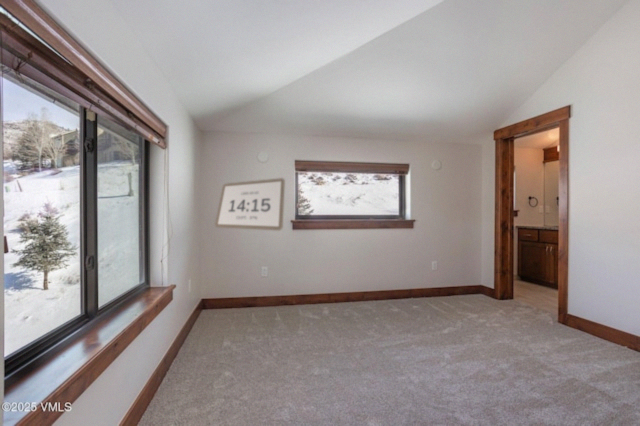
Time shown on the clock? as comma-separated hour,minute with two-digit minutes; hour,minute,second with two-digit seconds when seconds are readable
14,15
